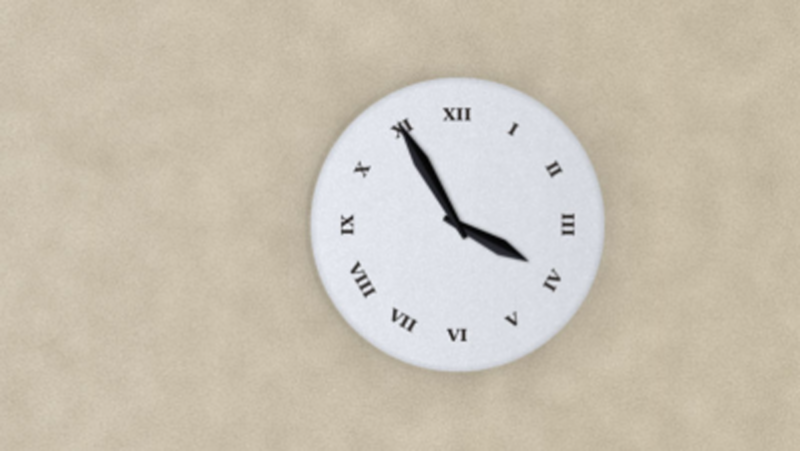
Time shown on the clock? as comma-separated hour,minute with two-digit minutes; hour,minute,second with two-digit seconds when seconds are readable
3,55
